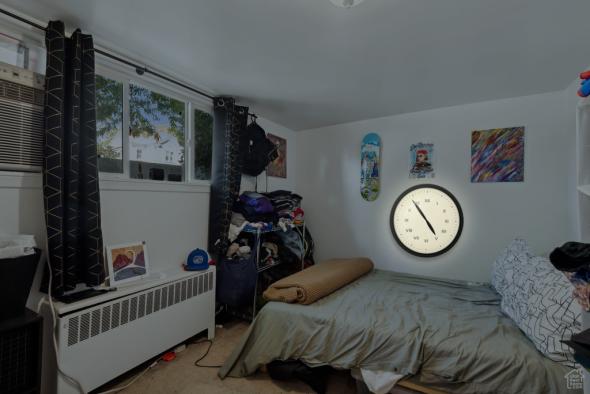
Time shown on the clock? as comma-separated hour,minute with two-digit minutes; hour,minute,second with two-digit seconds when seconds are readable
4,54
